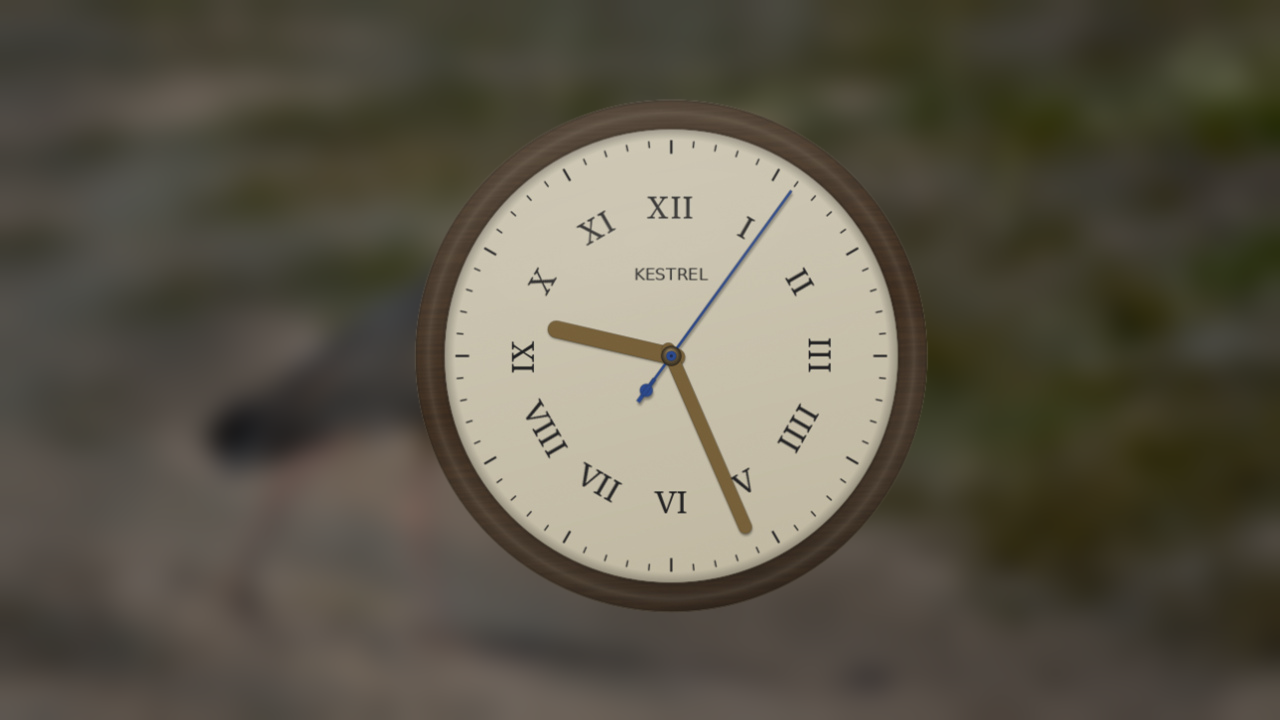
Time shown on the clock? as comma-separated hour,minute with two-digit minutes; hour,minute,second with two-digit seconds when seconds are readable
9,26,06
